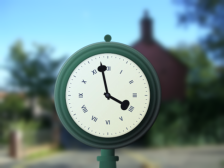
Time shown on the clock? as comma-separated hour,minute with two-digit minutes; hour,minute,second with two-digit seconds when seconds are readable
3,58
